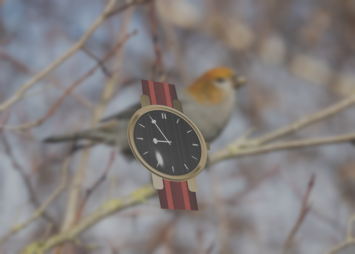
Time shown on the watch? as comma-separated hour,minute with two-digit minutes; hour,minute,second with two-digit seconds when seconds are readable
8,55
